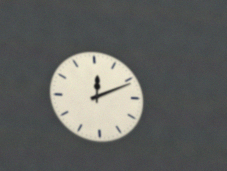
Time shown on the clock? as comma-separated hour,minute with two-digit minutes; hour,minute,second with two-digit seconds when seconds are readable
12,11
